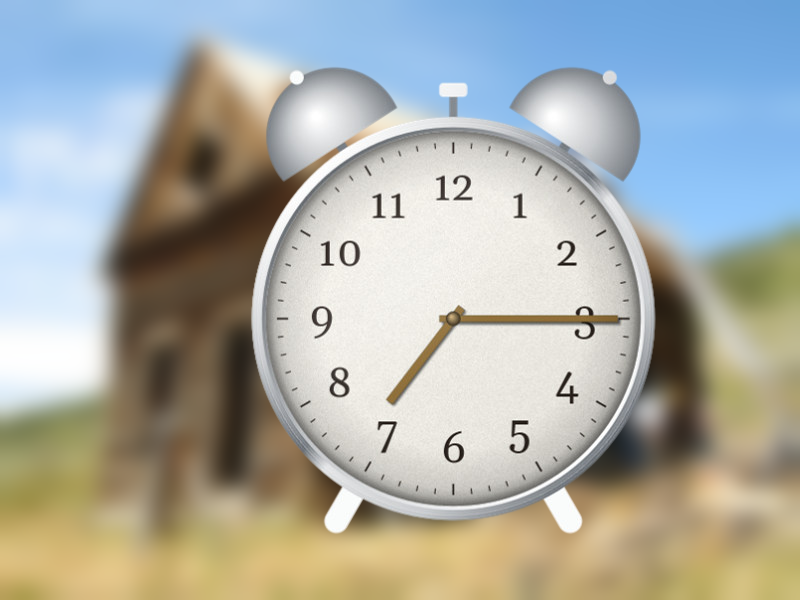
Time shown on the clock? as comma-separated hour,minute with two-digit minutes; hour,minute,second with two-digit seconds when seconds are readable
7,15
